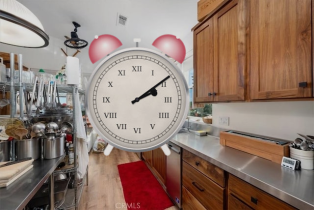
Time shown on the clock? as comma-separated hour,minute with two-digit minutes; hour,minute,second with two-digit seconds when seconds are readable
2,09
